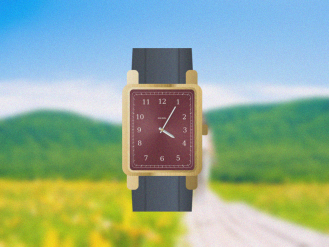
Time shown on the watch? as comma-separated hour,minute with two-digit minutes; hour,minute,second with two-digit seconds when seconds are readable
4,05
